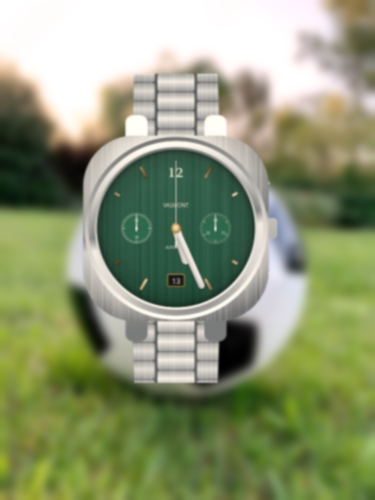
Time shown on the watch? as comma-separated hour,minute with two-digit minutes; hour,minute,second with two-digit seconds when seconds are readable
5,26
